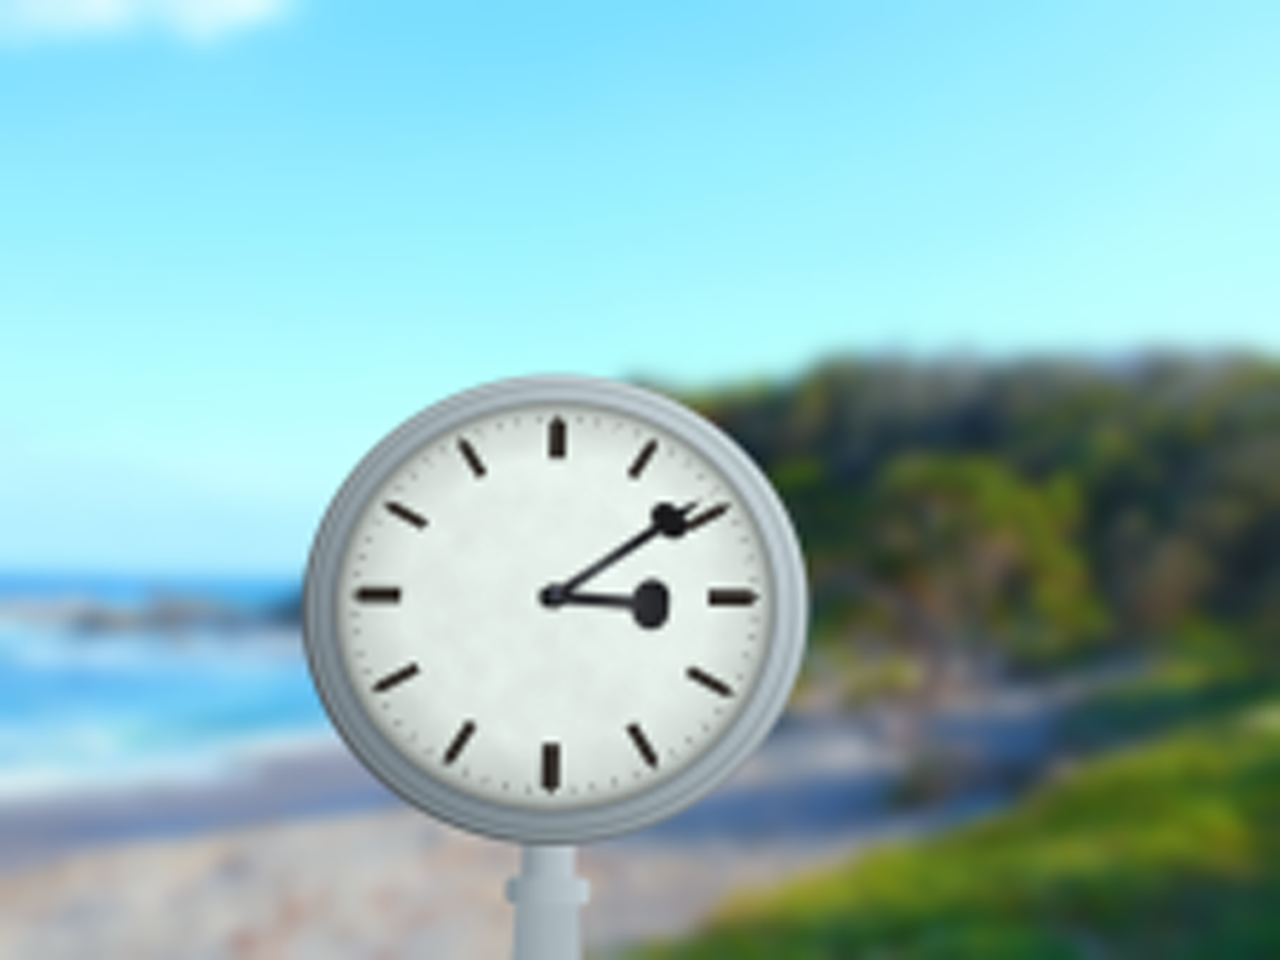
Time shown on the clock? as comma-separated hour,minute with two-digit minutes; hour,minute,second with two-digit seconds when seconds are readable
3,09
